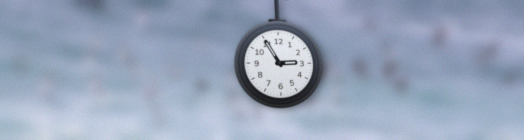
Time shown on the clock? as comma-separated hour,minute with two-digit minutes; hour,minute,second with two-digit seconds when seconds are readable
2,55
